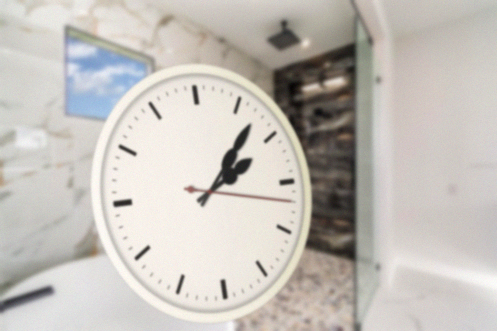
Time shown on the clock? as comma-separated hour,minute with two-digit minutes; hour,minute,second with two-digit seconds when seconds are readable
2,07,17
